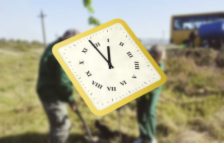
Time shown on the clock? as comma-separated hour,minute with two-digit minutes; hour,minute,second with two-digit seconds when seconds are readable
12,59
